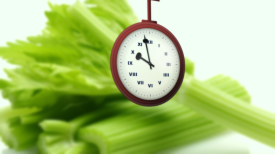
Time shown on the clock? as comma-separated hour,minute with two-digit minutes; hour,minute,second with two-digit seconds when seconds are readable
9,58
